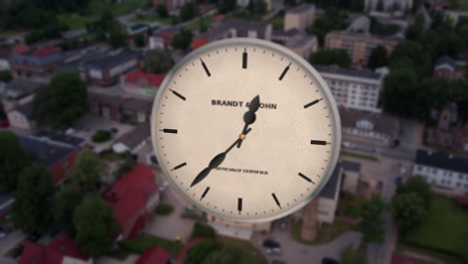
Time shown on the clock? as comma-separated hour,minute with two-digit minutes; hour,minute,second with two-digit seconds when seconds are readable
12,37
